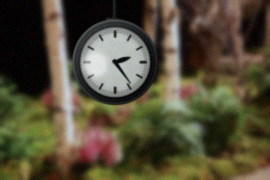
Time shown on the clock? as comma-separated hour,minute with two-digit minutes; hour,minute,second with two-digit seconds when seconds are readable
2,24
